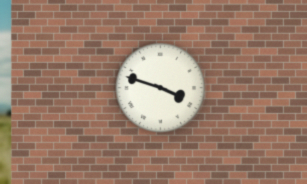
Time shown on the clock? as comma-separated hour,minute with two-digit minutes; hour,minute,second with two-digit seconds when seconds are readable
3,48
